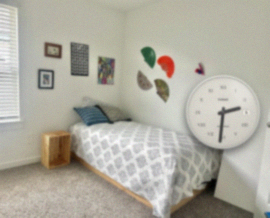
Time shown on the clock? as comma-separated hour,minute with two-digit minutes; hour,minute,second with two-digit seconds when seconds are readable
2,31
